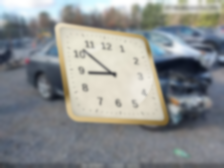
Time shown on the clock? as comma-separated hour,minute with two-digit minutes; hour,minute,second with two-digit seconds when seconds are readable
8,52
